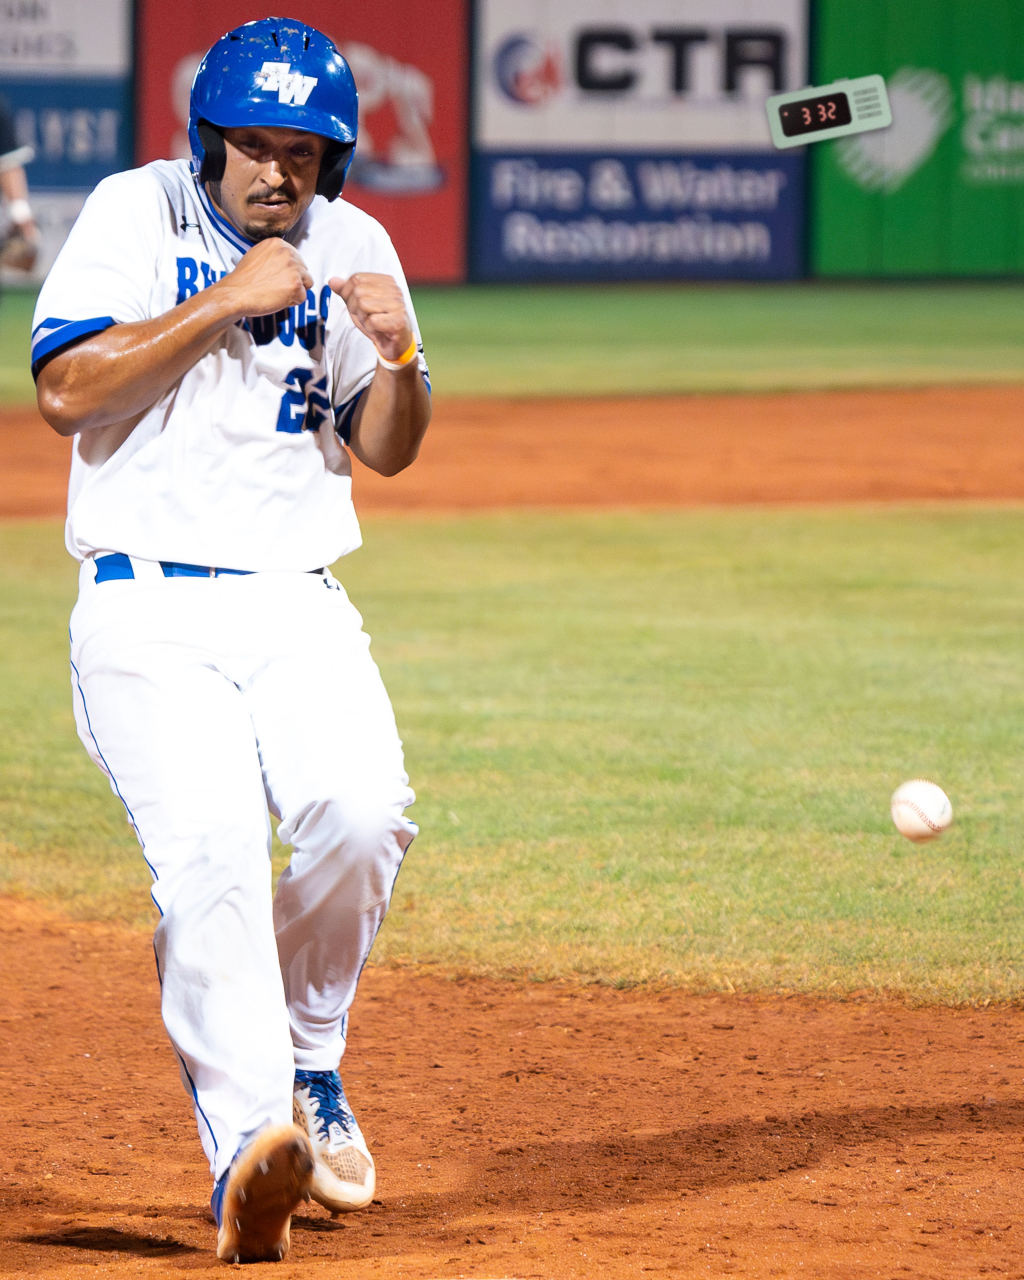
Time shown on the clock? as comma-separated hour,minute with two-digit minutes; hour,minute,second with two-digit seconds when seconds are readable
3,32
